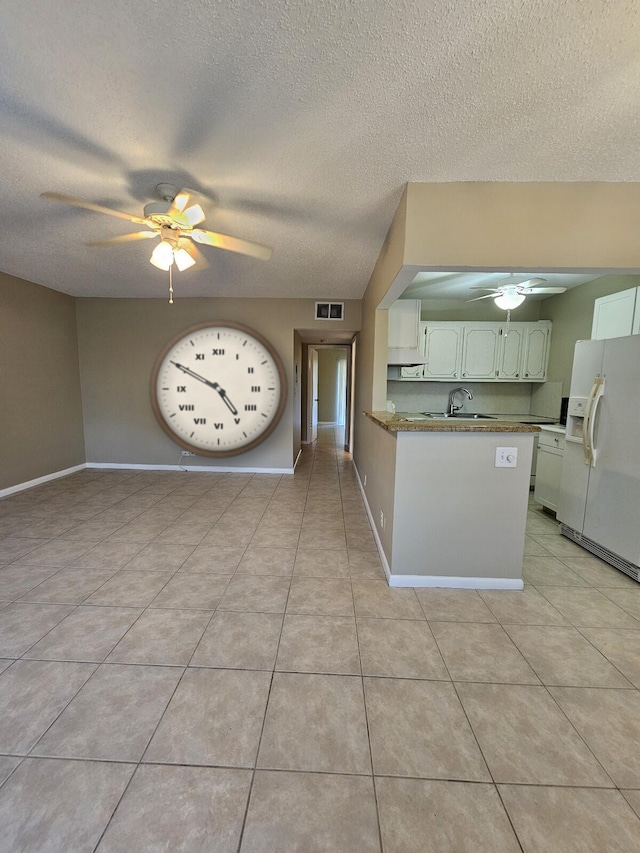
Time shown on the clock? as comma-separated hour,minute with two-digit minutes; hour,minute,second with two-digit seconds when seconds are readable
4,50
